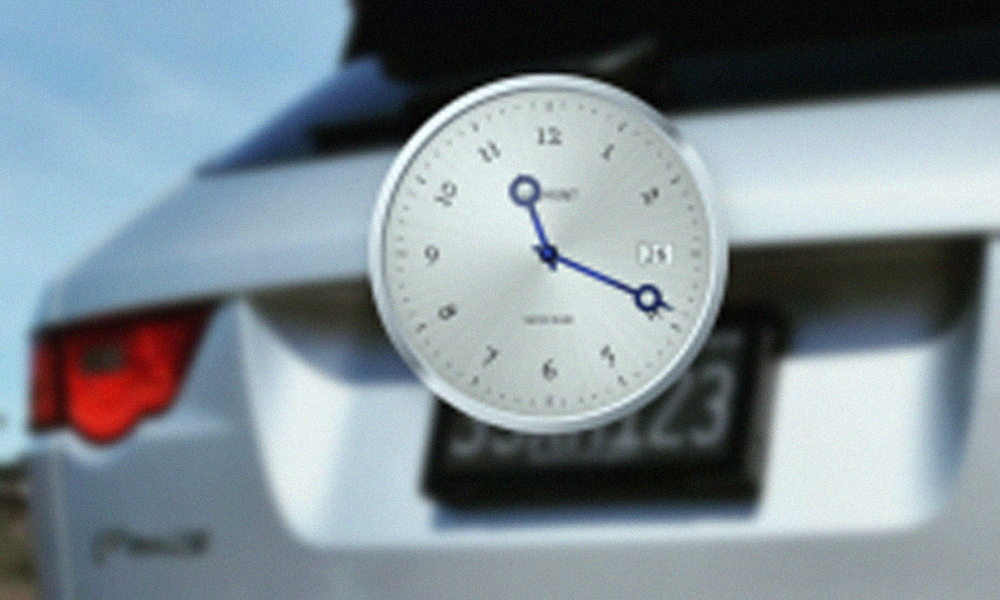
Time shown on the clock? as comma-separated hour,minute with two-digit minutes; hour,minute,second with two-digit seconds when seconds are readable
11,19
